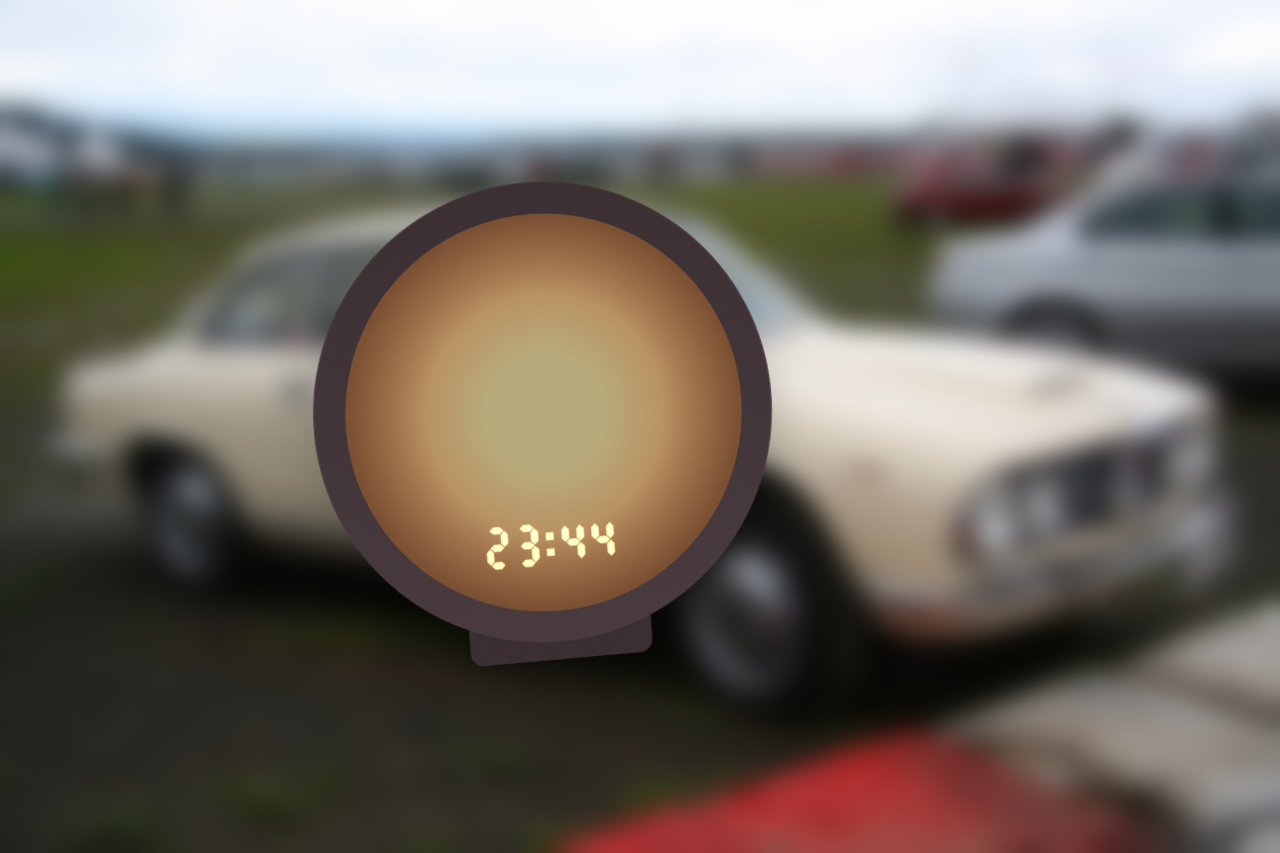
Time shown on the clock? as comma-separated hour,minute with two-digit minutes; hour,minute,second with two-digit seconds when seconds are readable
23,44
